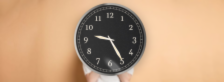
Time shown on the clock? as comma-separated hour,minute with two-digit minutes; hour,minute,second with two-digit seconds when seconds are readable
9,25
